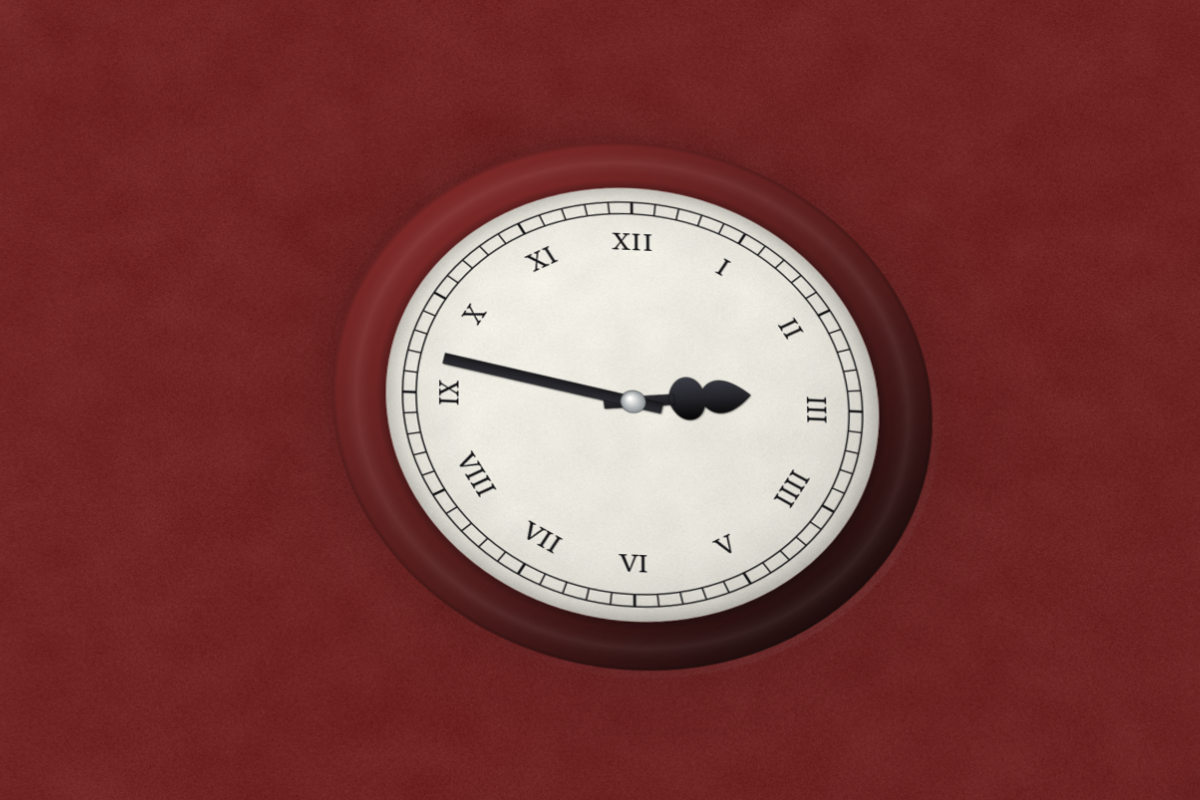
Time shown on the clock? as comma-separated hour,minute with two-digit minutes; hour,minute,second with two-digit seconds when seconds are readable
2,47
